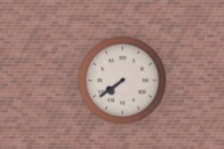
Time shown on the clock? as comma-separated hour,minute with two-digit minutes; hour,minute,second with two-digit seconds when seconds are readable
7,39
